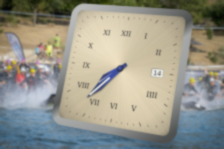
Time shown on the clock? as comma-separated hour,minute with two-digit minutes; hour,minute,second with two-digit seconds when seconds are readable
7,37
